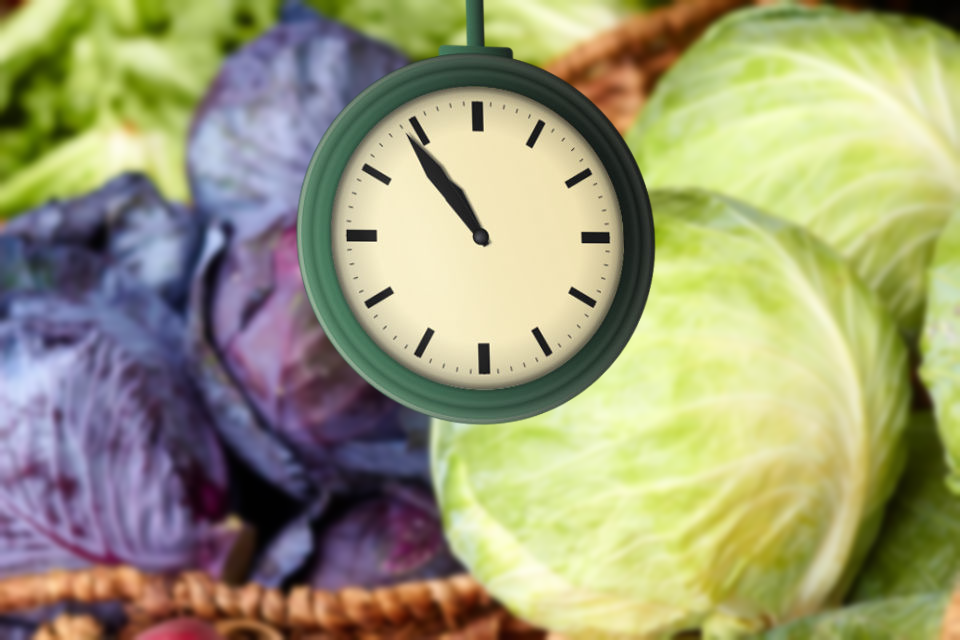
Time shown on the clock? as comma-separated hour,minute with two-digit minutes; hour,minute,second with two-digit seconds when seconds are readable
10,54
